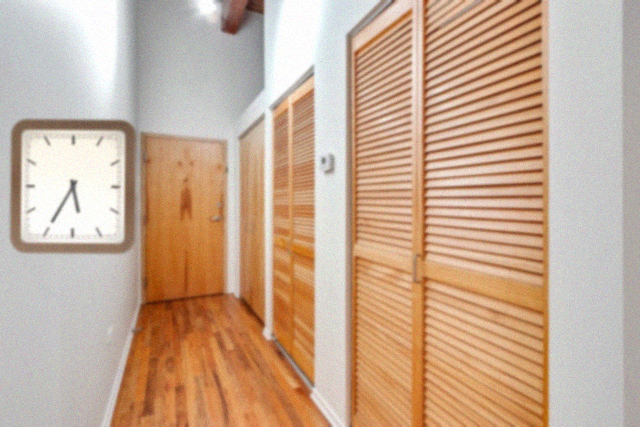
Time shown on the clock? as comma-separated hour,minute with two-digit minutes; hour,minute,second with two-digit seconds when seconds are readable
5,35
